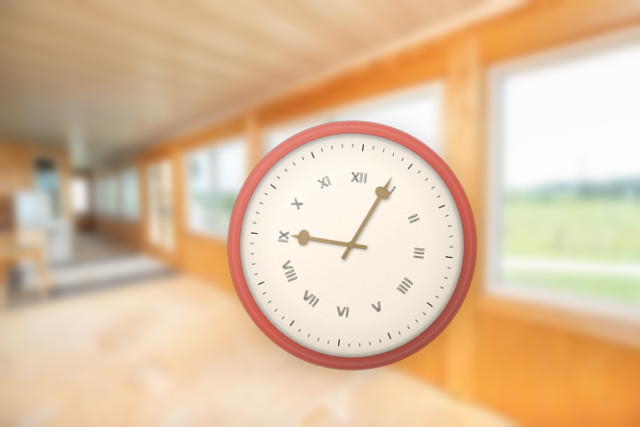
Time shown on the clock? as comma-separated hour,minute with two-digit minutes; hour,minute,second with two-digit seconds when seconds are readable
9,04
